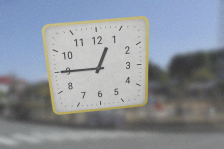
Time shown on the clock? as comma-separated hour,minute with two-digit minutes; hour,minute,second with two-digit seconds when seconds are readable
12,45
